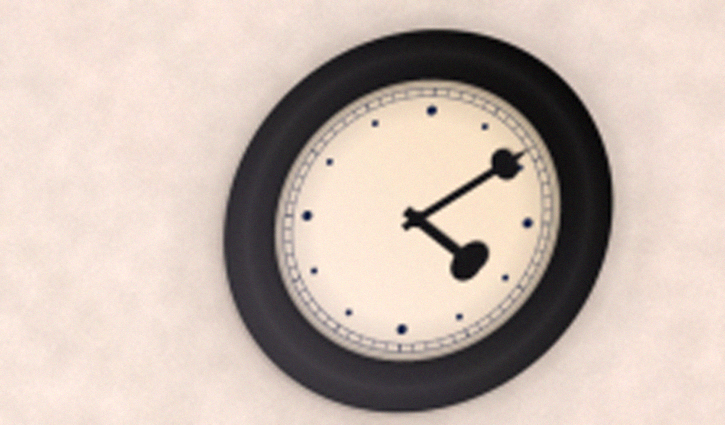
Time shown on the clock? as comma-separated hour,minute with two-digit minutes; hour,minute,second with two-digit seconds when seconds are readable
4,09
